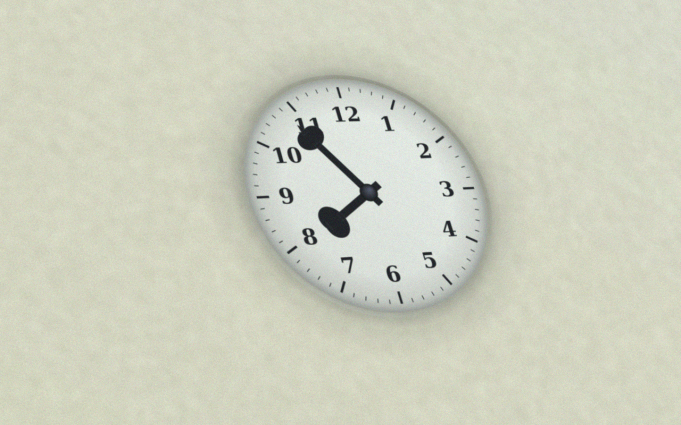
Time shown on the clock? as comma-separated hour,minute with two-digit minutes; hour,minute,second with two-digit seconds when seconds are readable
7,54
